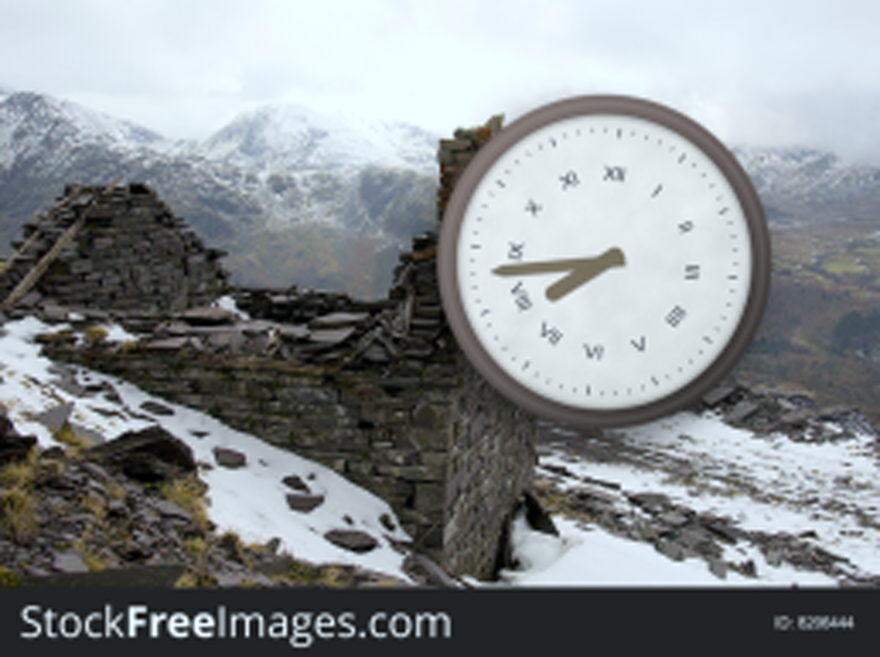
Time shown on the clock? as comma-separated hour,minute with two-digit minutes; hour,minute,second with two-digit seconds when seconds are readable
7,43
